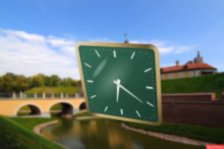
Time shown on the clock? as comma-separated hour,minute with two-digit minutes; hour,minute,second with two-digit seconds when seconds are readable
6,21
